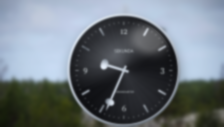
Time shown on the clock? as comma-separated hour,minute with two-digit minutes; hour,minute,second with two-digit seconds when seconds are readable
9,34
